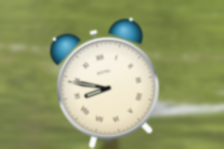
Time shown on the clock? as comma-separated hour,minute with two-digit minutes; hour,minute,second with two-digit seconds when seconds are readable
8,49
